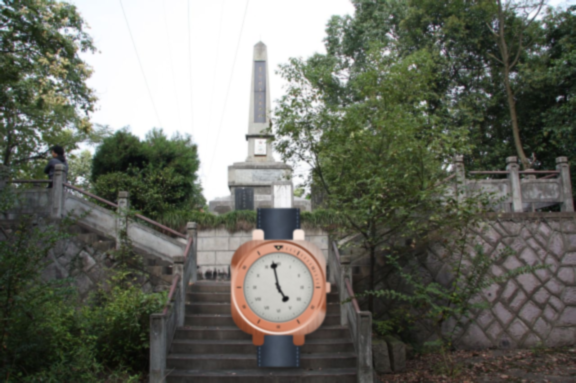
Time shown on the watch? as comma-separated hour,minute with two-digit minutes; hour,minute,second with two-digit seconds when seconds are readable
4,58
